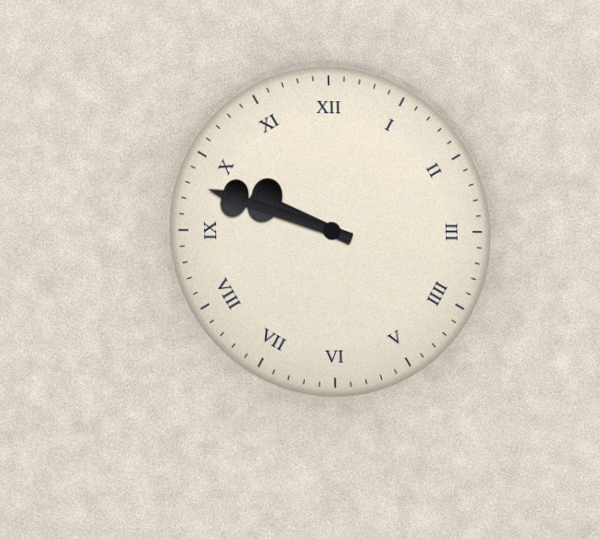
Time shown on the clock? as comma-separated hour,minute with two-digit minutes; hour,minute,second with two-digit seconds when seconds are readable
9,48
